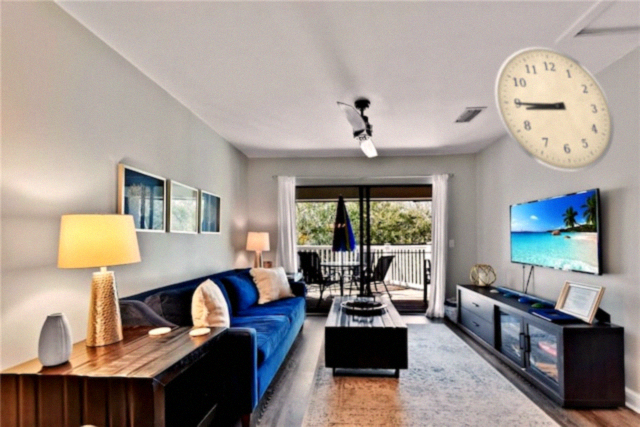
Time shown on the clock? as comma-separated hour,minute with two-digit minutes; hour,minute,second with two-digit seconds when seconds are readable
8,45
